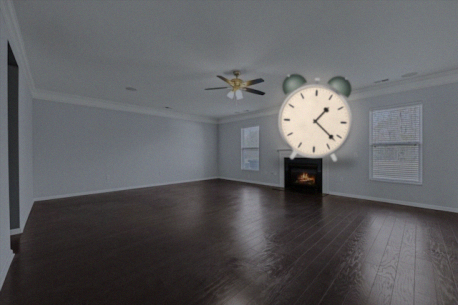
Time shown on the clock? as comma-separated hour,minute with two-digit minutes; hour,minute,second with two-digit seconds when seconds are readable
1,22
